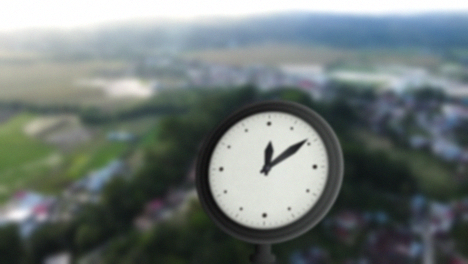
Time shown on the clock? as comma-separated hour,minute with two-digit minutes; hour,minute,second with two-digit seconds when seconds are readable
12,09
